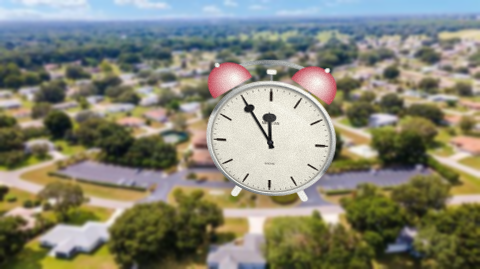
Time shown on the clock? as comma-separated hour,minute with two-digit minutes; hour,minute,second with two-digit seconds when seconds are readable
11,55
